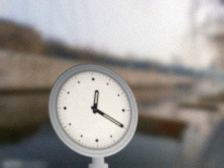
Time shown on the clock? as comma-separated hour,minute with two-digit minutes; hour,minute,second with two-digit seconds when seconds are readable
12,20
